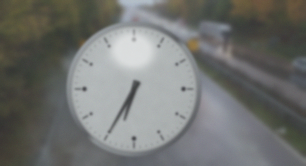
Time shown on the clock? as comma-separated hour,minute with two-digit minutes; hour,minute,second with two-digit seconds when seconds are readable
6,35
